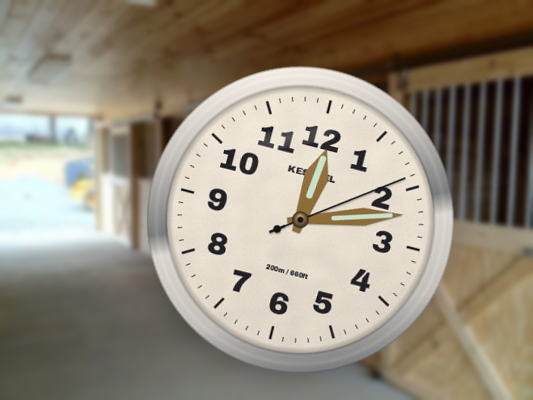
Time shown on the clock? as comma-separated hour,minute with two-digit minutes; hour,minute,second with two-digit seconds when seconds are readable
12,12,09
